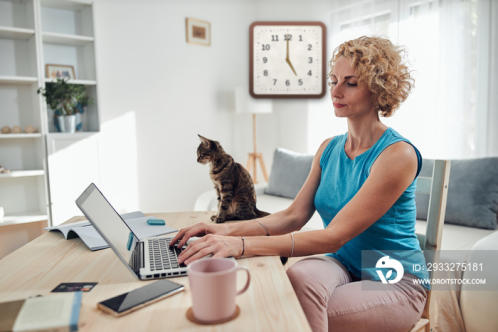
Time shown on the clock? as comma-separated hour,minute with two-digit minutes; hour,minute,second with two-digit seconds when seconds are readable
5,00
